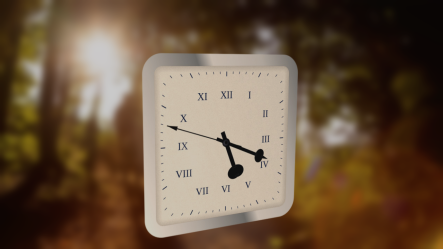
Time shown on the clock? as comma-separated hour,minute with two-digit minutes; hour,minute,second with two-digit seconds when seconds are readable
5,18,48
